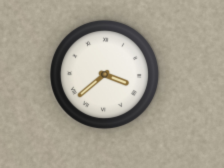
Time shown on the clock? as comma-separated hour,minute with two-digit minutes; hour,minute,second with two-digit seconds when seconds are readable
3,38
